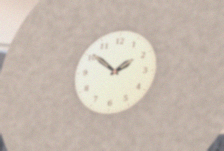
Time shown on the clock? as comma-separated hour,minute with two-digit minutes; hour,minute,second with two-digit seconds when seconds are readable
1,51
